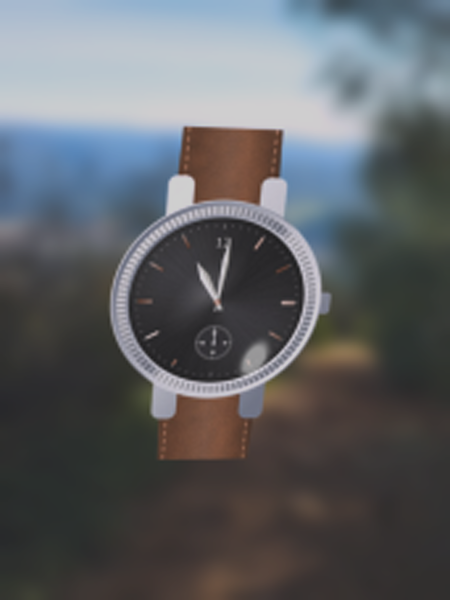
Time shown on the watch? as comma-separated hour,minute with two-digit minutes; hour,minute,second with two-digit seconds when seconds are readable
11,01
